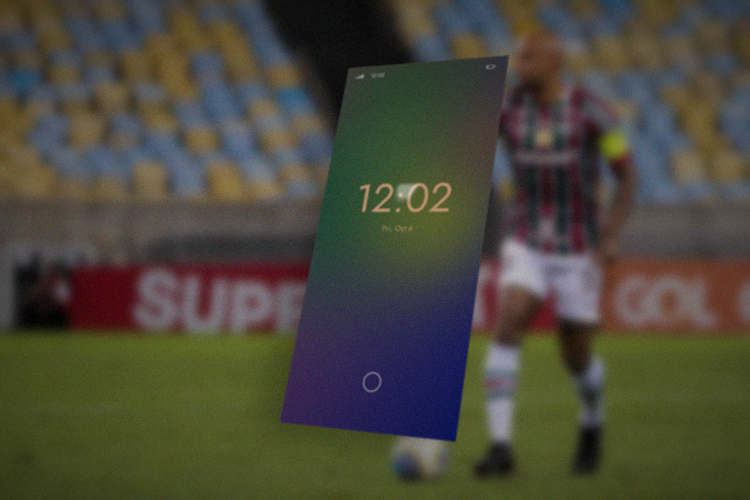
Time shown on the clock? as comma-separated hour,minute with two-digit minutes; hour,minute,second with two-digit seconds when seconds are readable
12,02
